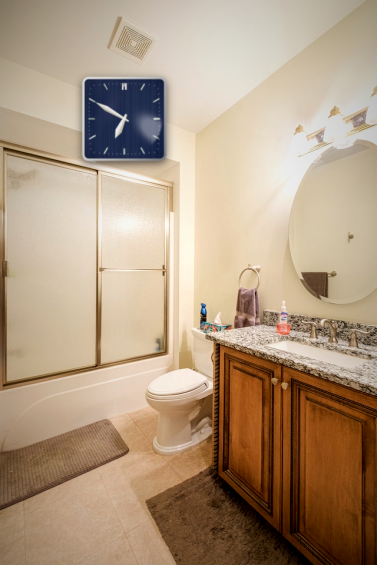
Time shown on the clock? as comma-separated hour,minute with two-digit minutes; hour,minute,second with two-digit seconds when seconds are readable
6,50
